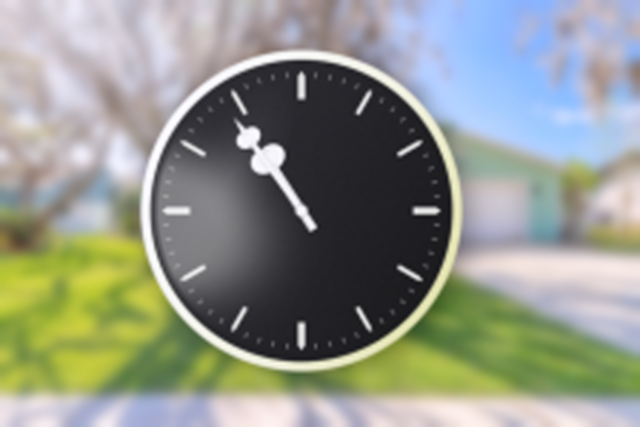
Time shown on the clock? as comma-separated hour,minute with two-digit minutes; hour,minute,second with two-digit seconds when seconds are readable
10,54
